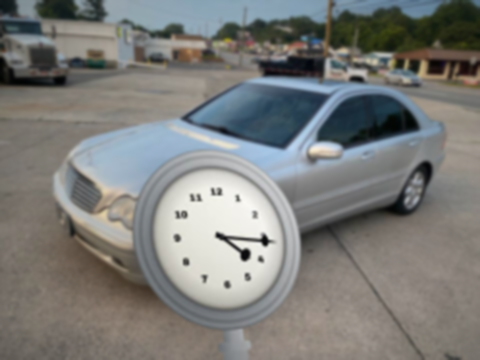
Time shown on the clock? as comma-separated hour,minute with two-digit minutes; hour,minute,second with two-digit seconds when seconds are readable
4,16
